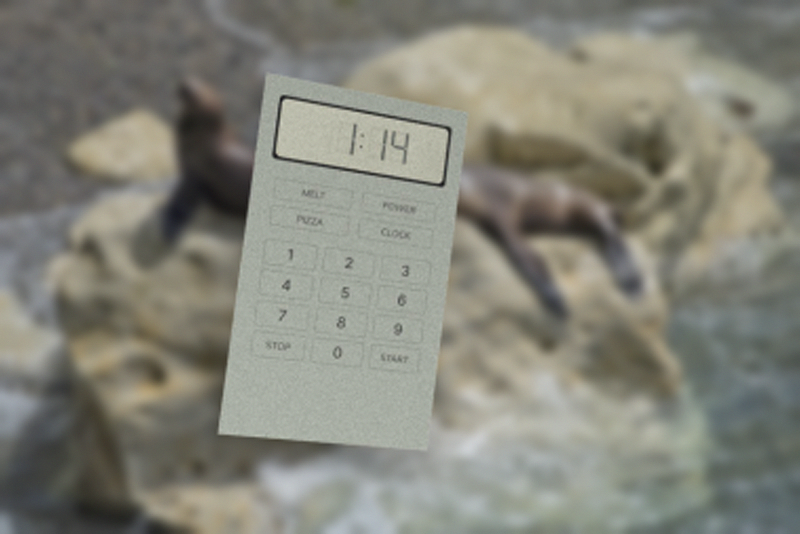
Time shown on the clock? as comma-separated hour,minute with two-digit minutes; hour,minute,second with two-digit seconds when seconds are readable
1,14
